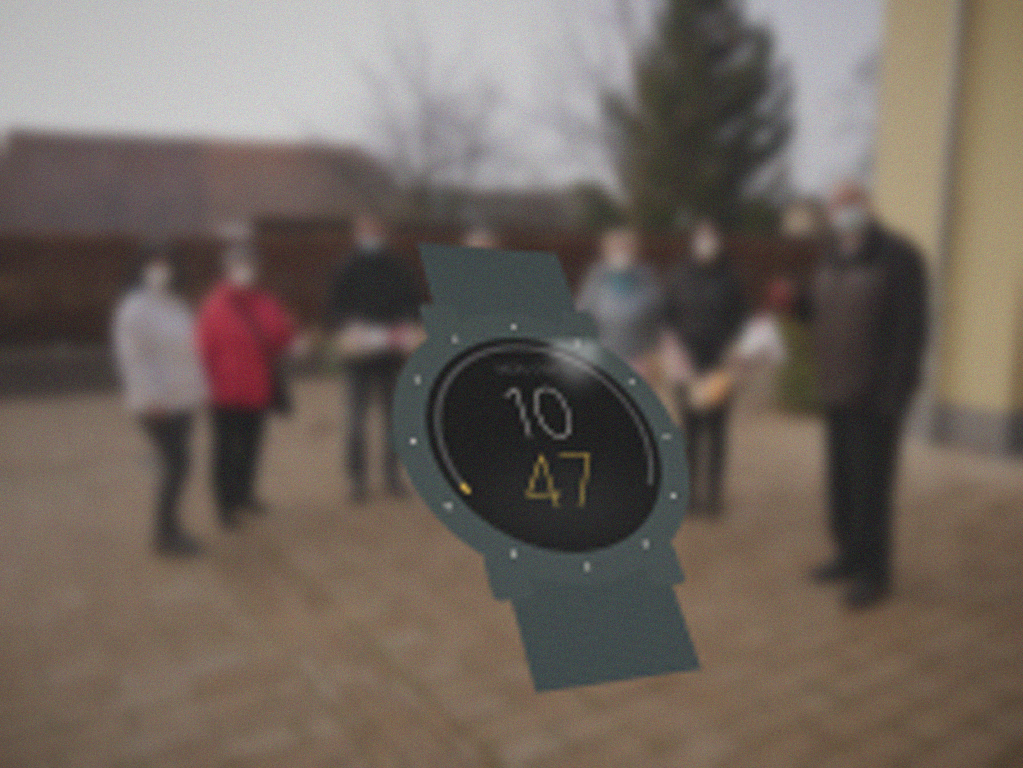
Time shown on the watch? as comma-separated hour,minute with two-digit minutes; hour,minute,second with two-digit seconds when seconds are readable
10,47
